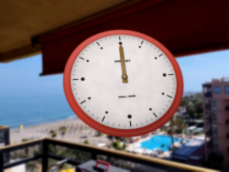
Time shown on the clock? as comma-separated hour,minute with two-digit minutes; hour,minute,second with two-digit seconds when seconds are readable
12,00
